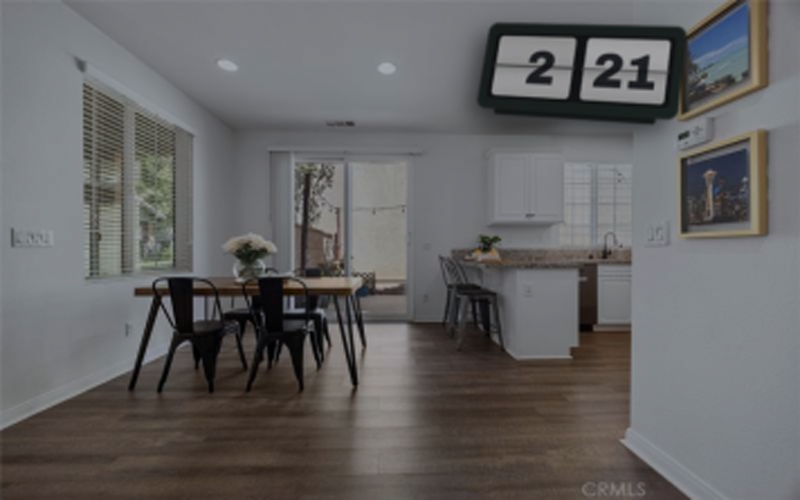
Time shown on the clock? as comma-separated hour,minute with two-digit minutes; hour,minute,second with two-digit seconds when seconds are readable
2,21
